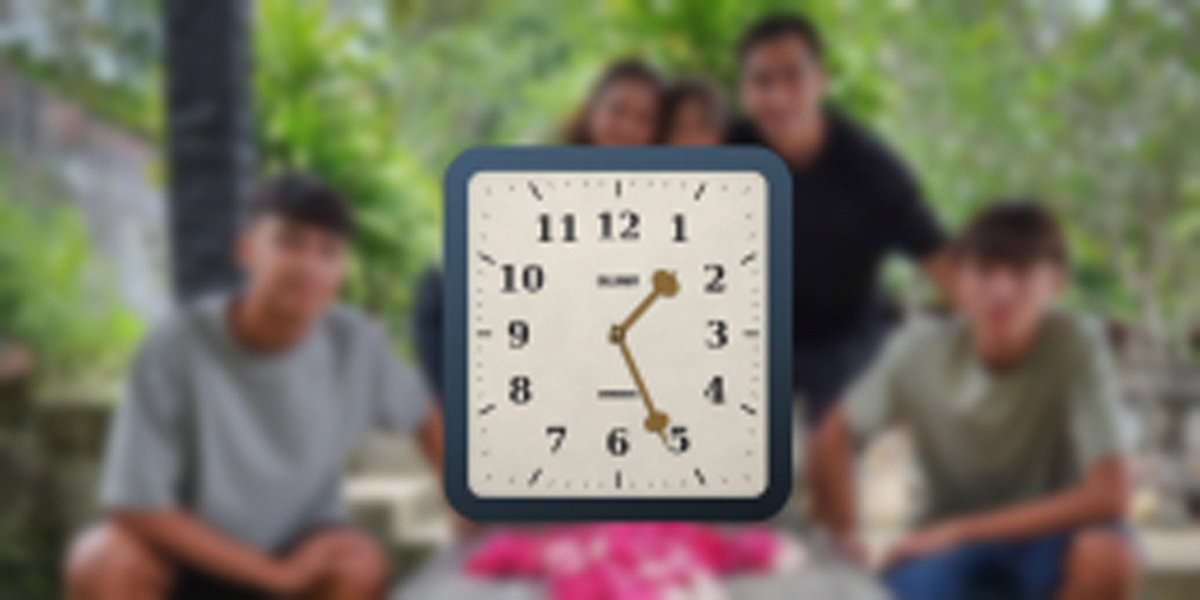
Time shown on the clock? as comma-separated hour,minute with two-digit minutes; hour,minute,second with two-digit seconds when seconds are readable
1,26
